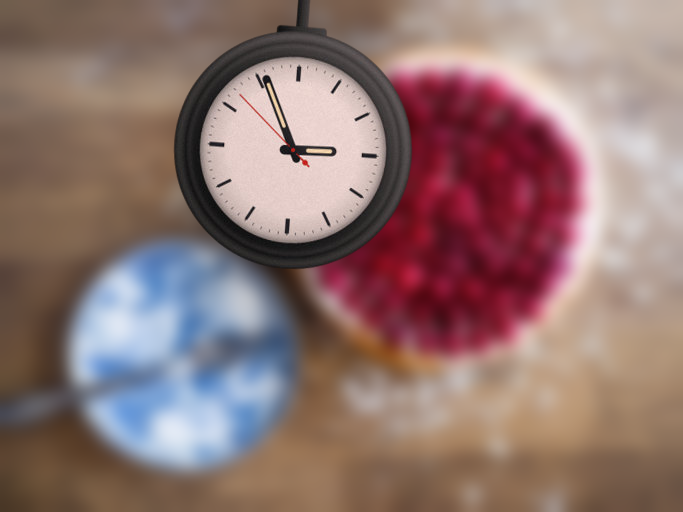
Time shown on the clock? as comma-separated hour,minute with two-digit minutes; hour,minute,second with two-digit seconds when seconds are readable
2,55,52
